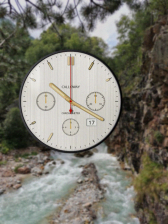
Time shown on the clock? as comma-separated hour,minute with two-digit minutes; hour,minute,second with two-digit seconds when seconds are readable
10,20
